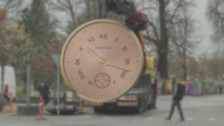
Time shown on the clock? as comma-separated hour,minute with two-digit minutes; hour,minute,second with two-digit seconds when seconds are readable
10,18
